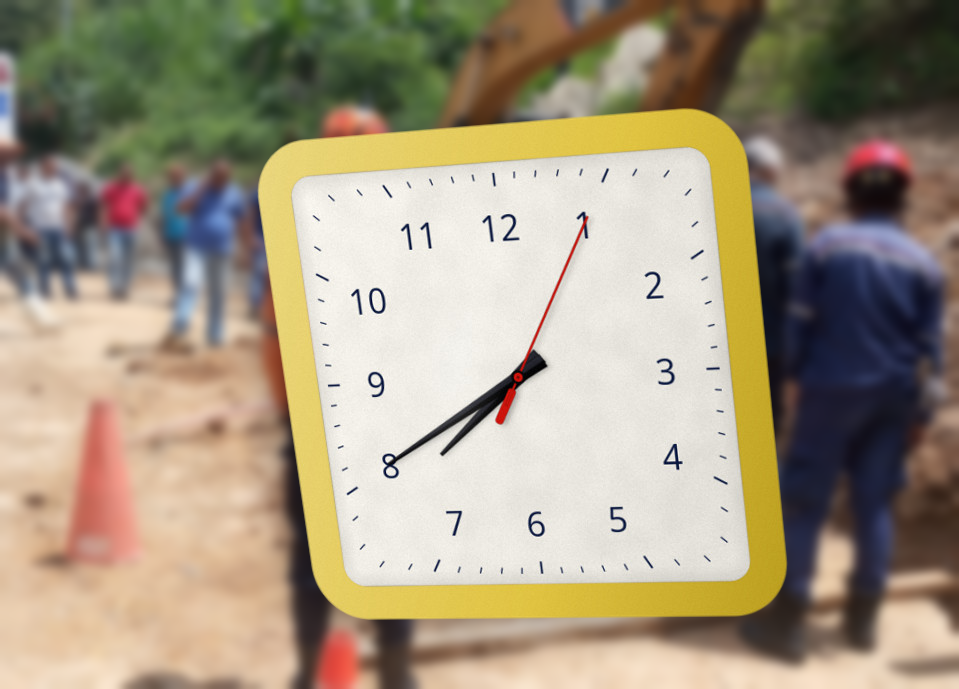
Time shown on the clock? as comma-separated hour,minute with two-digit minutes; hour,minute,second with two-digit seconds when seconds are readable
7,40,05
